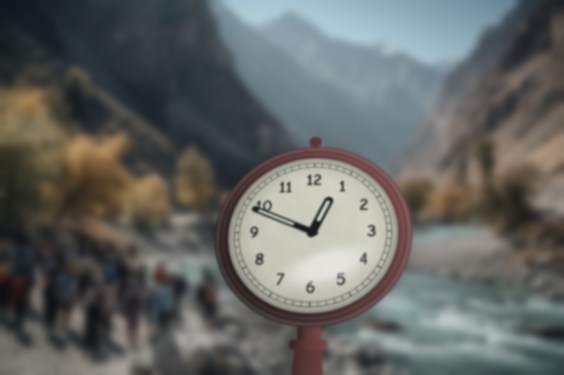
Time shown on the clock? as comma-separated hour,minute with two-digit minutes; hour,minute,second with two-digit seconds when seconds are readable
12,49
